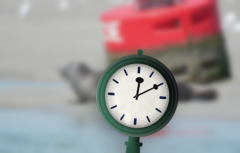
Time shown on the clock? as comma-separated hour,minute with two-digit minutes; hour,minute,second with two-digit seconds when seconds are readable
12,10
